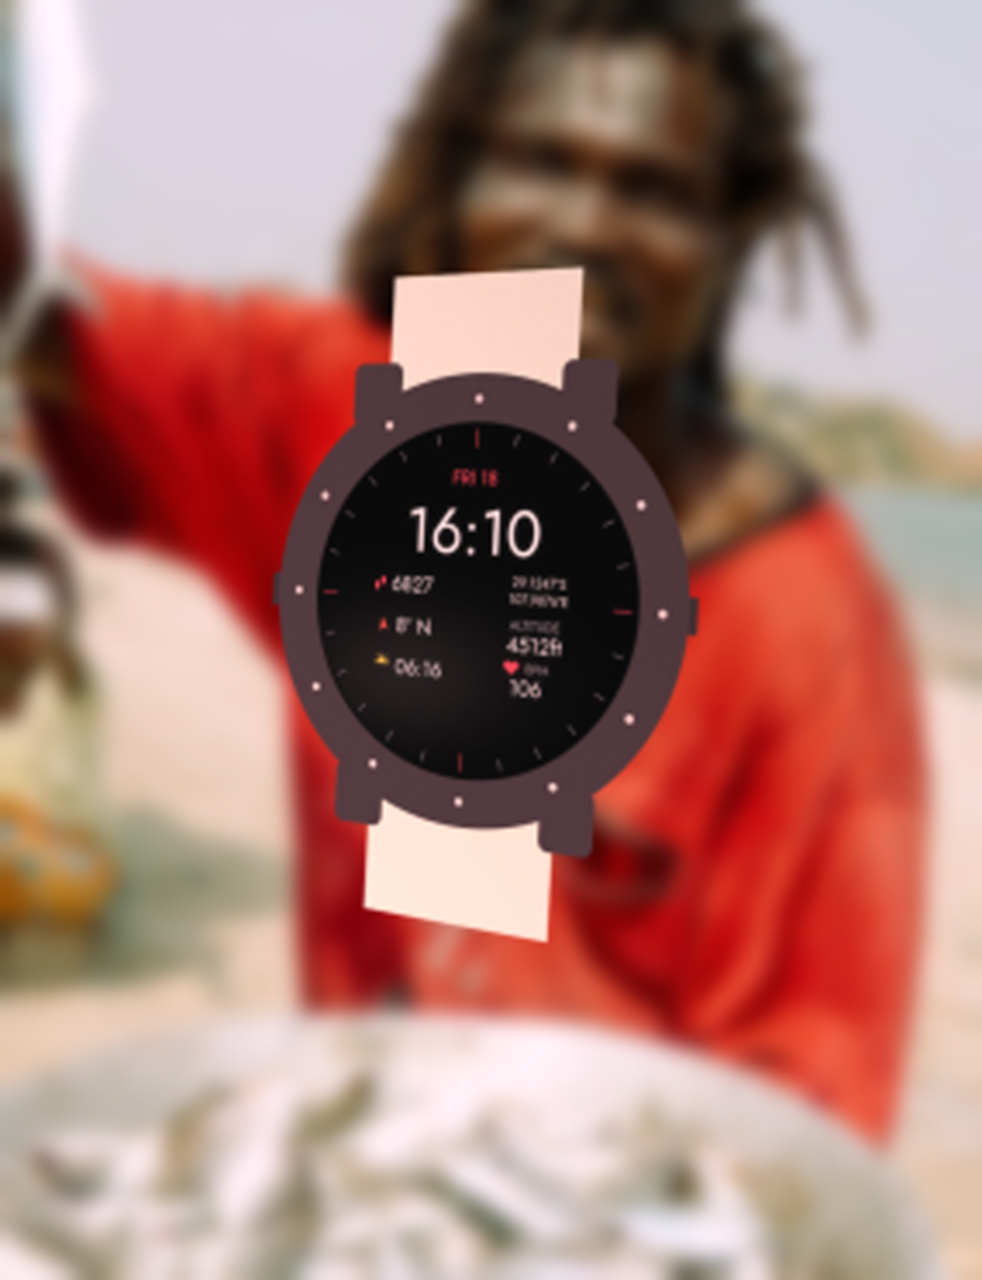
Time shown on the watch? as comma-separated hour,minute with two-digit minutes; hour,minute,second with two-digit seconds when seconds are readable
16,10
